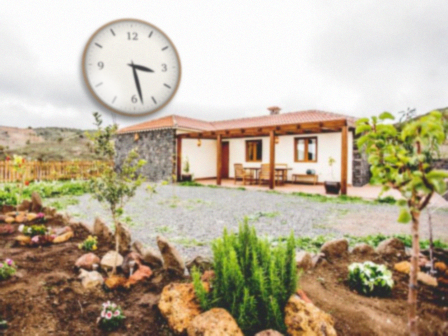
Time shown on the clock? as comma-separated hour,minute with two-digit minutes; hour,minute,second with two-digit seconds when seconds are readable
3,28
